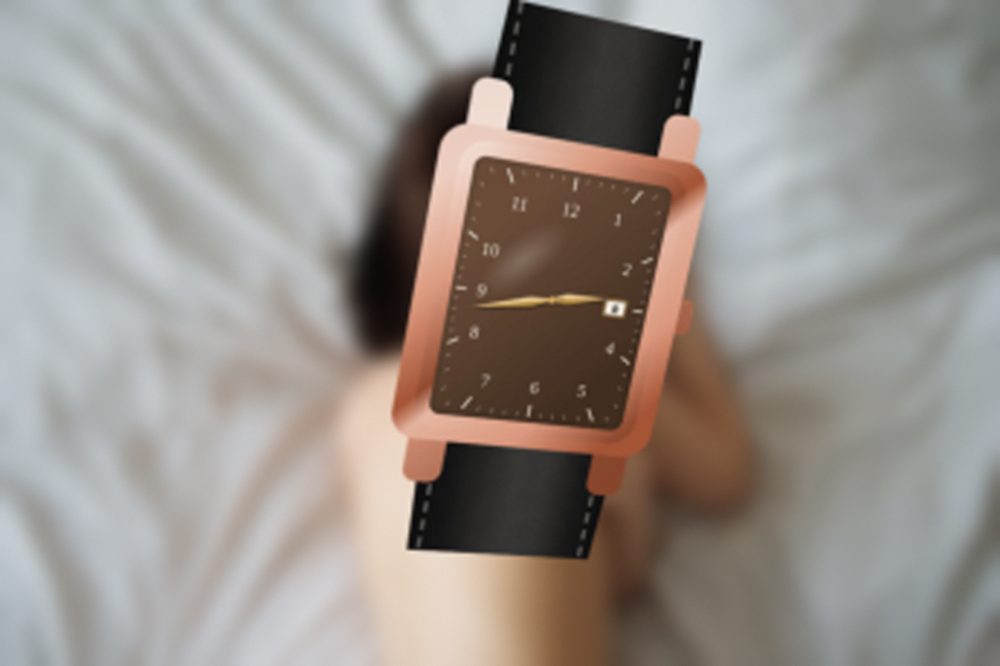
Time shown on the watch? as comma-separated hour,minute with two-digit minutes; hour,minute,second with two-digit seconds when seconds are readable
2,43
